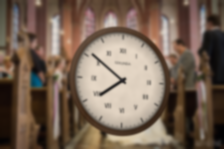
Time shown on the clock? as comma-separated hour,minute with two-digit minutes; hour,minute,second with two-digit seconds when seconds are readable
7,51
